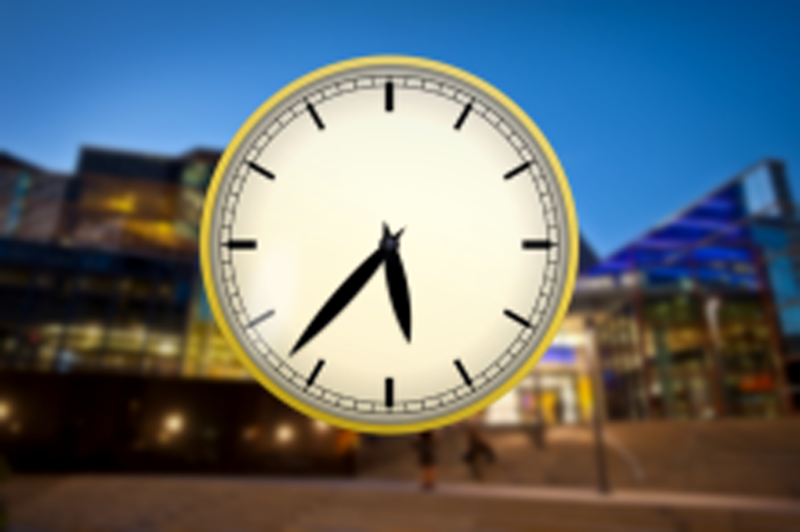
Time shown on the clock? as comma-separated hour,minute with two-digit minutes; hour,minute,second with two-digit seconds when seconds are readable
5,37
